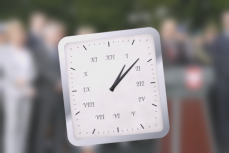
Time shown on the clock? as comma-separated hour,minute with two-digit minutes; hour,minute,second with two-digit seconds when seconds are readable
1,08
